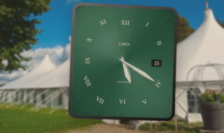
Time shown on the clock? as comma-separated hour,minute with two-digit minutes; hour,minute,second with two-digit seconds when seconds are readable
5,20
